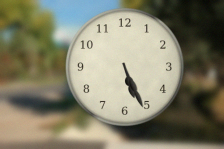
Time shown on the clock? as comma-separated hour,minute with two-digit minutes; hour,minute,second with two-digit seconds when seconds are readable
5,26
